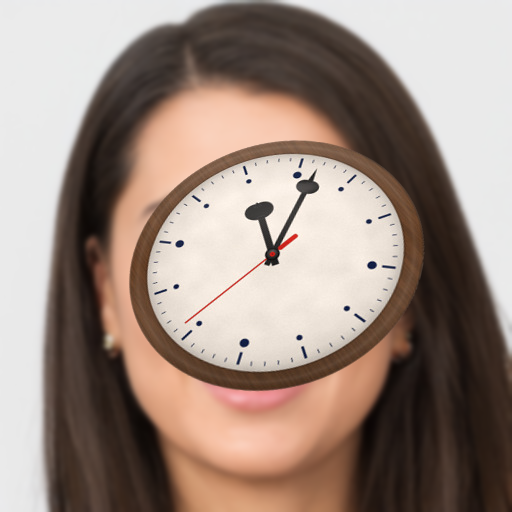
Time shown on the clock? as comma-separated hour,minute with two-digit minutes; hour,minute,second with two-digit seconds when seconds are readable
11,01,36
